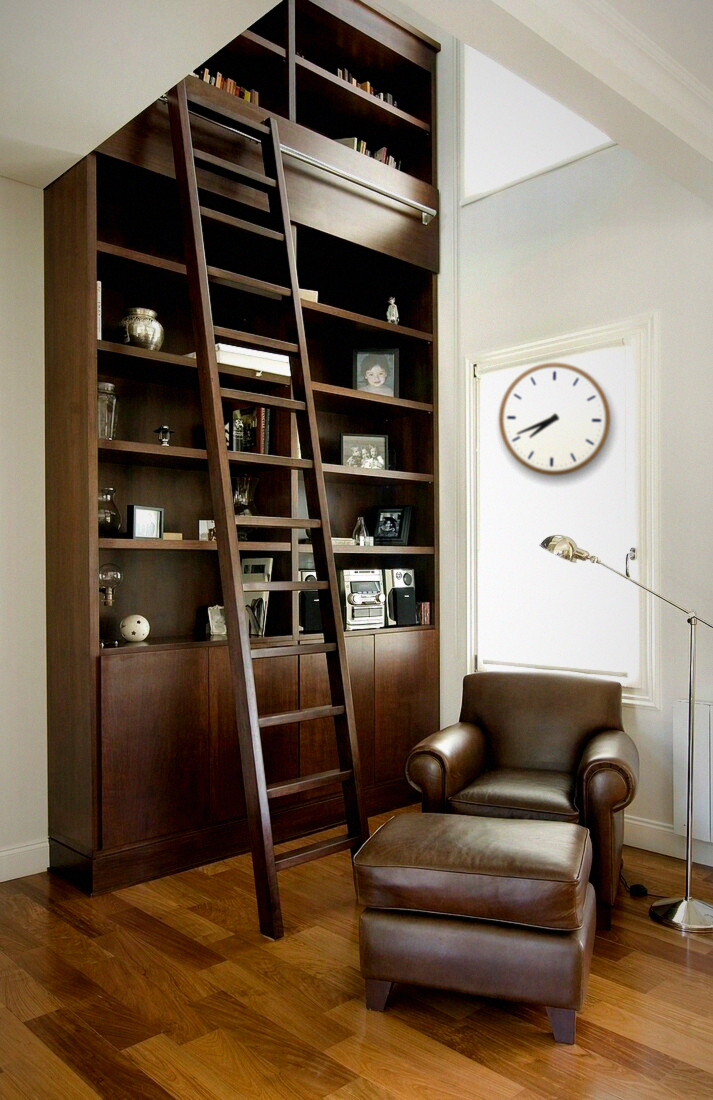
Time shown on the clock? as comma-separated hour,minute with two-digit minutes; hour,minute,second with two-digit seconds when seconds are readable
7,41
